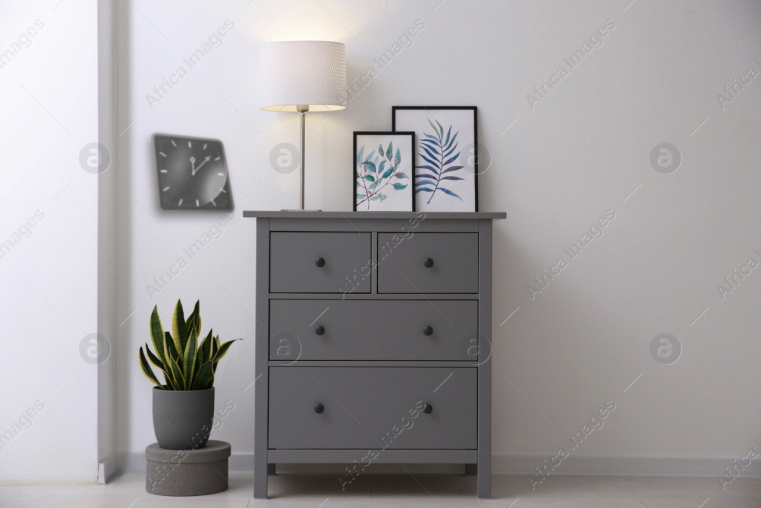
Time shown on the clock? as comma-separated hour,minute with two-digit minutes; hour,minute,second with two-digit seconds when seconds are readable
12,08
